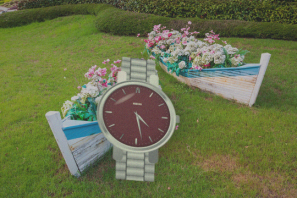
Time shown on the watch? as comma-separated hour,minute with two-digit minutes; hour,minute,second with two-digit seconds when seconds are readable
4,28
